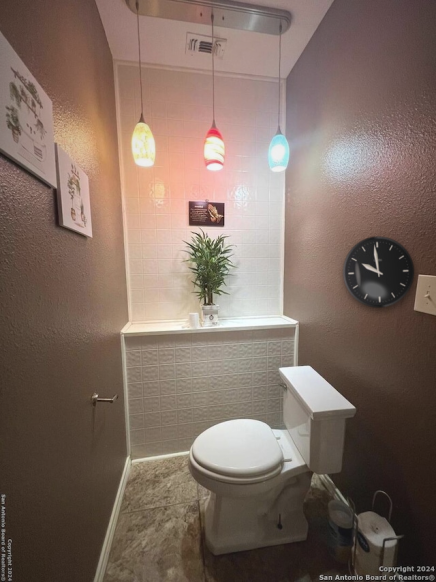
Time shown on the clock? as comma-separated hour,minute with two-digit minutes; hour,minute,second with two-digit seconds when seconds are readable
9,59
